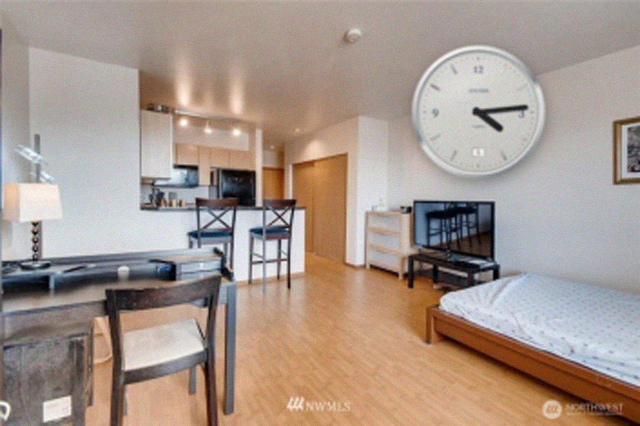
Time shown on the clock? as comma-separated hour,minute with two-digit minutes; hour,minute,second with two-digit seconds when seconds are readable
4,14
